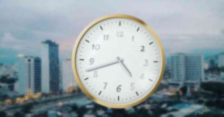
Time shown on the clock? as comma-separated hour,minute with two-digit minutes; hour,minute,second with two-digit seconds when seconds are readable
4,42
